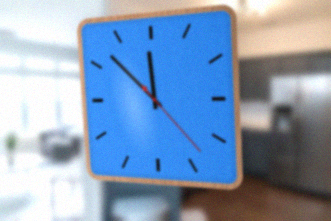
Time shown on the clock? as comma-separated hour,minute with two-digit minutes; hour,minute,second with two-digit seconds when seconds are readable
11,52,23
